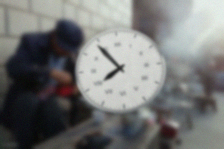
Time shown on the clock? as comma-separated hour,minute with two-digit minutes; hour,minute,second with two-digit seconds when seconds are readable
7,54
